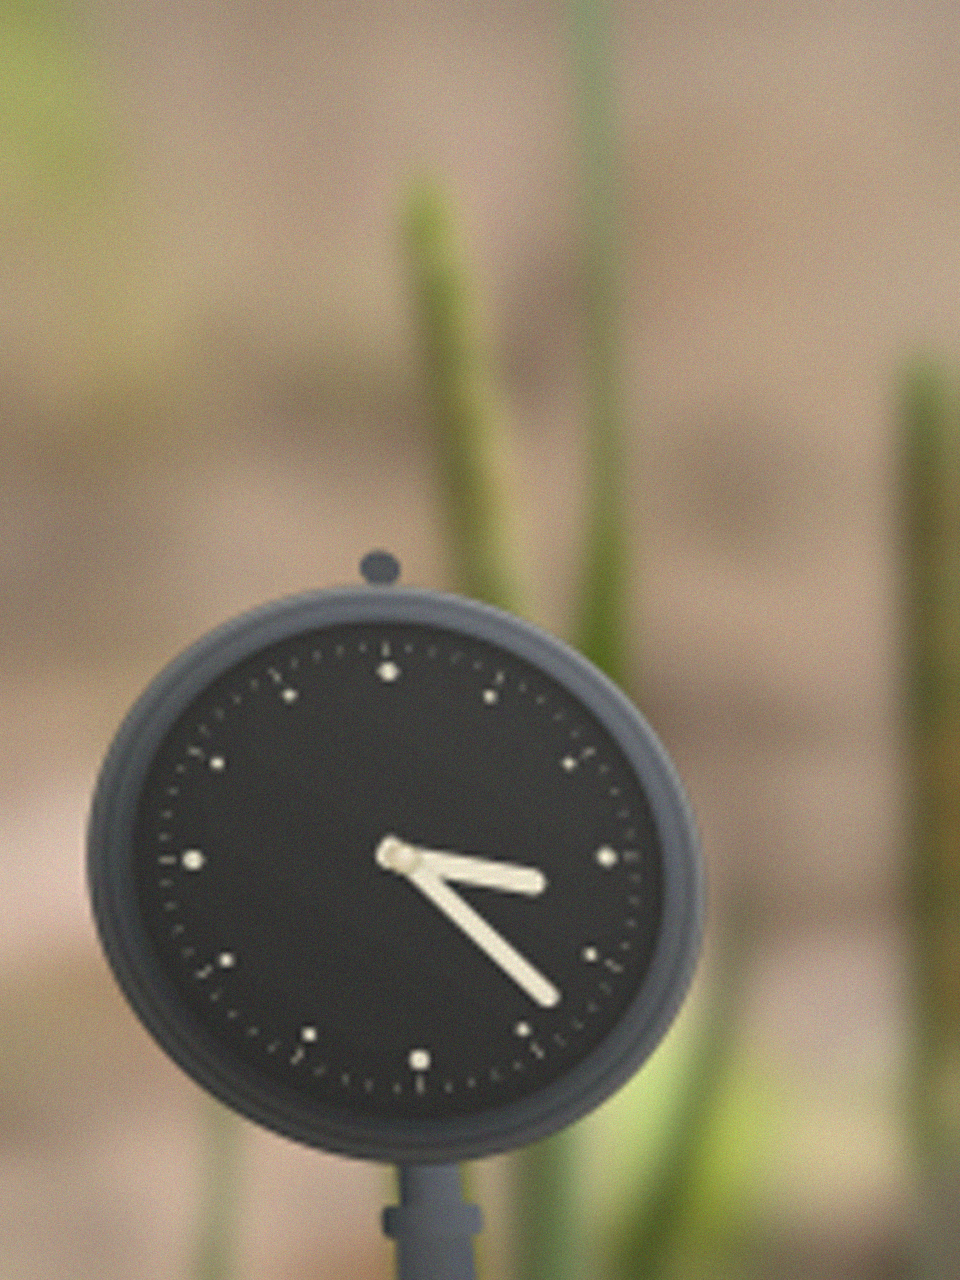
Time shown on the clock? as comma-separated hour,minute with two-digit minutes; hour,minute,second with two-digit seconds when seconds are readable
3,23
